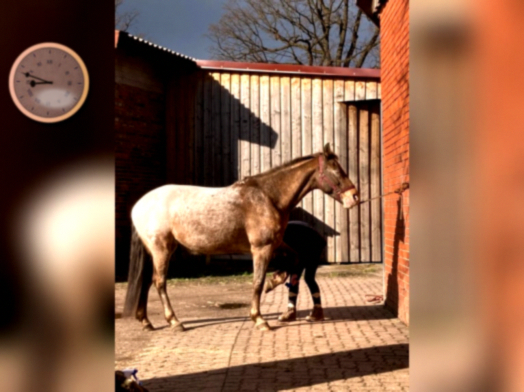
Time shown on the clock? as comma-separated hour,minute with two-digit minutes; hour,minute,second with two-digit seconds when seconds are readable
8,48
